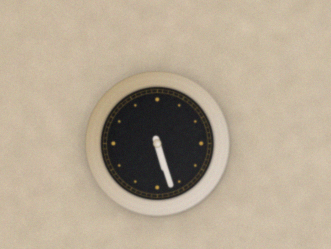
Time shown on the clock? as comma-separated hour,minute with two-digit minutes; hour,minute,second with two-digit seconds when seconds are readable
5,27
